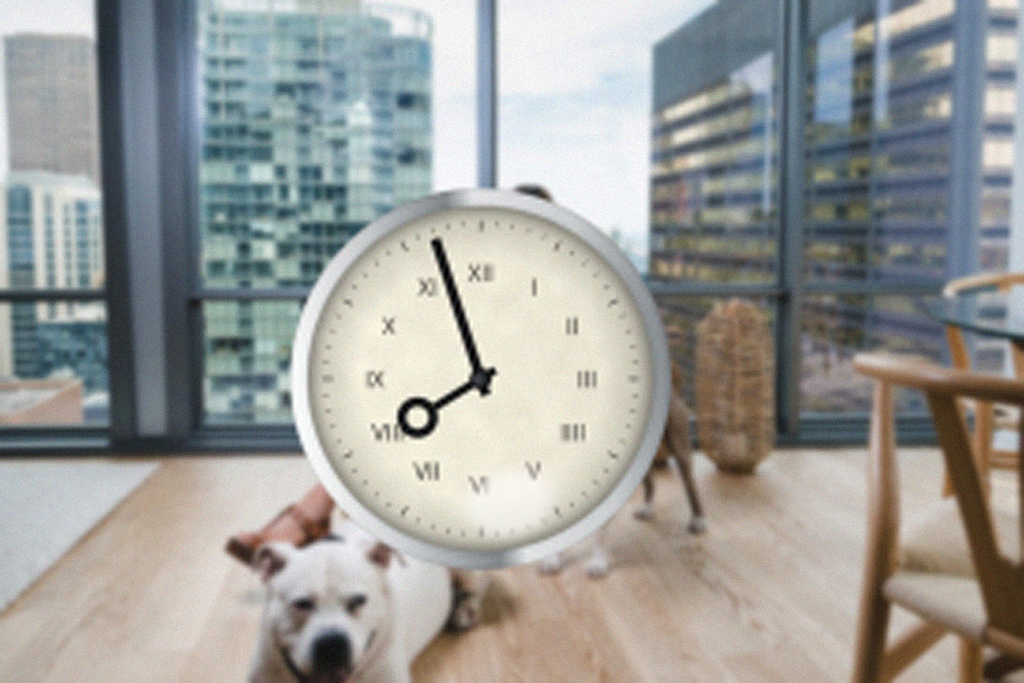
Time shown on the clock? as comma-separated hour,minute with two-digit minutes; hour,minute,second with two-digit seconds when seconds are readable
7,57
